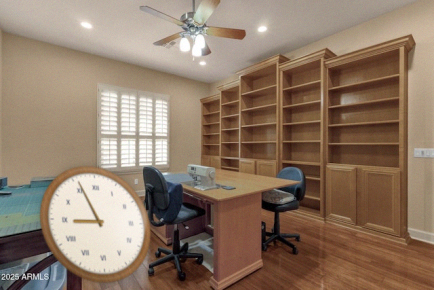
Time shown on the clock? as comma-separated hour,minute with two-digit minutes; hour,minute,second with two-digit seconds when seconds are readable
8,56
